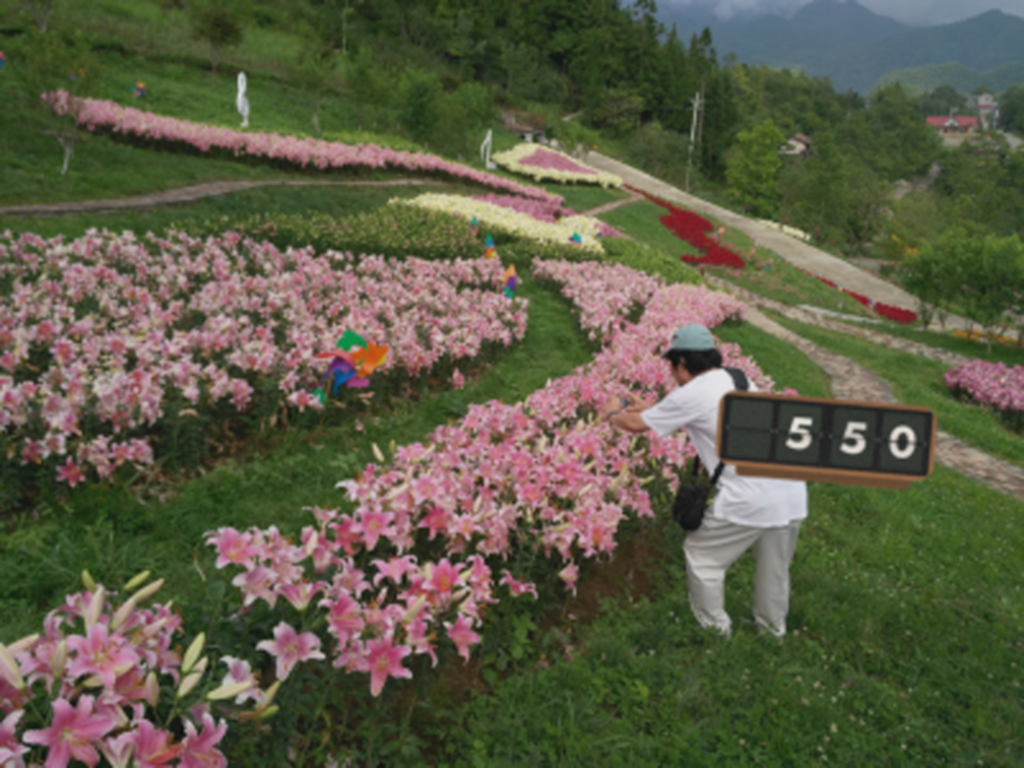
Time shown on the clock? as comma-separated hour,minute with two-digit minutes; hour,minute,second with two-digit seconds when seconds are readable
5,50
